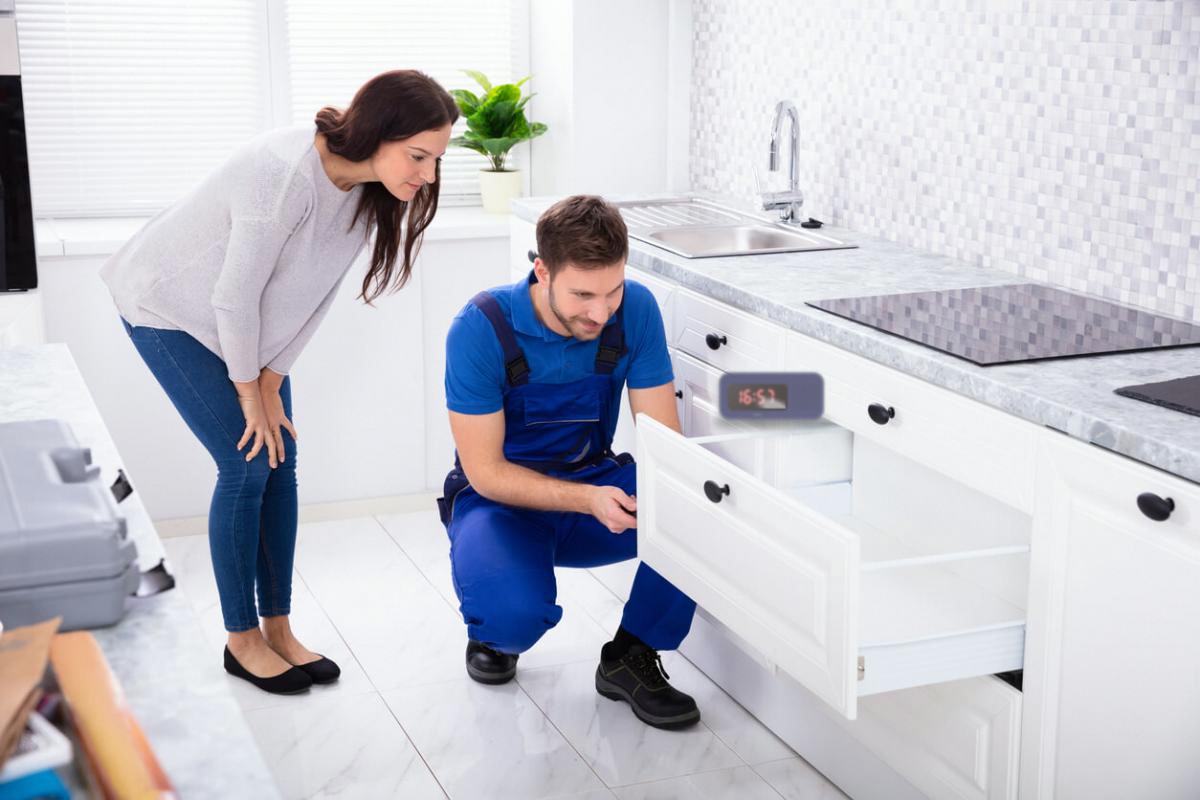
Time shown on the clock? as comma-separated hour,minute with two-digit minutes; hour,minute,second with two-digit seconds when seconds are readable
16,57
